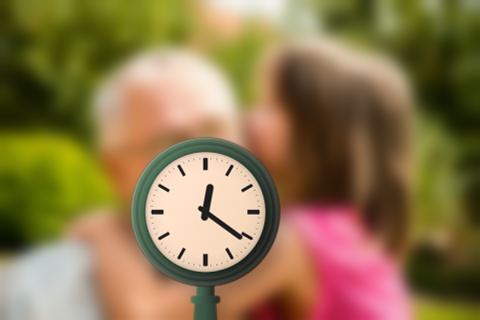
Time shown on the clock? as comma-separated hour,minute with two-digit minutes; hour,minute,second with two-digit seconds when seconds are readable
12,21
